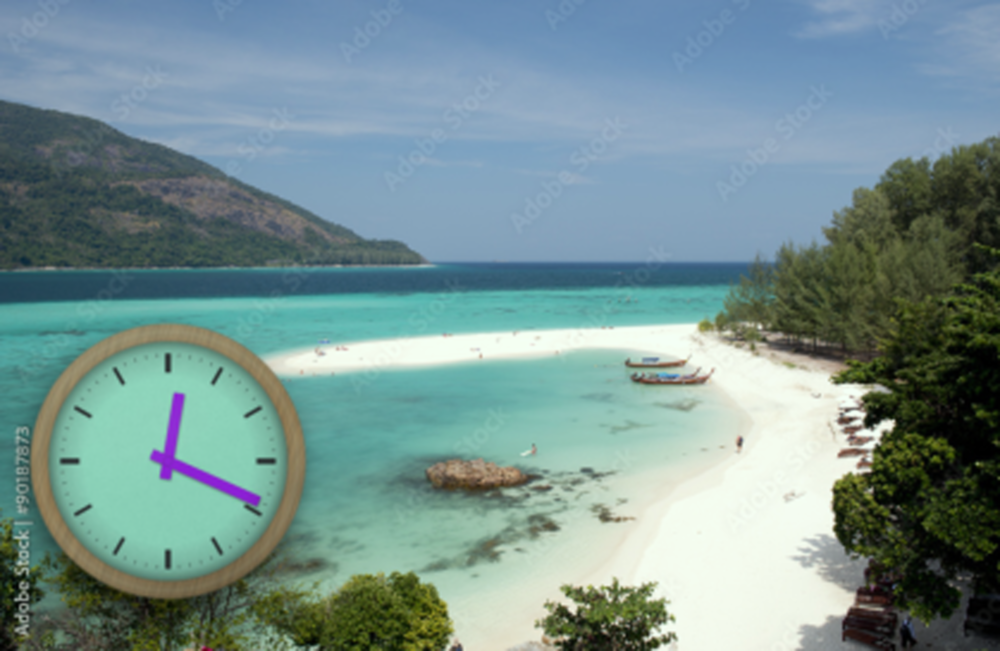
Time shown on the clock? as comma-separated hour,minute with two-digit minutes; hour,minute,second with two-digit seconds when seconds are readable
12,19
